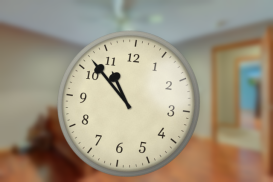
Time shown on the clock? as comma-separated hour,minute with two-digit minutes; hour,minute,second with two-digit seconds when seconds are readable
10,52
